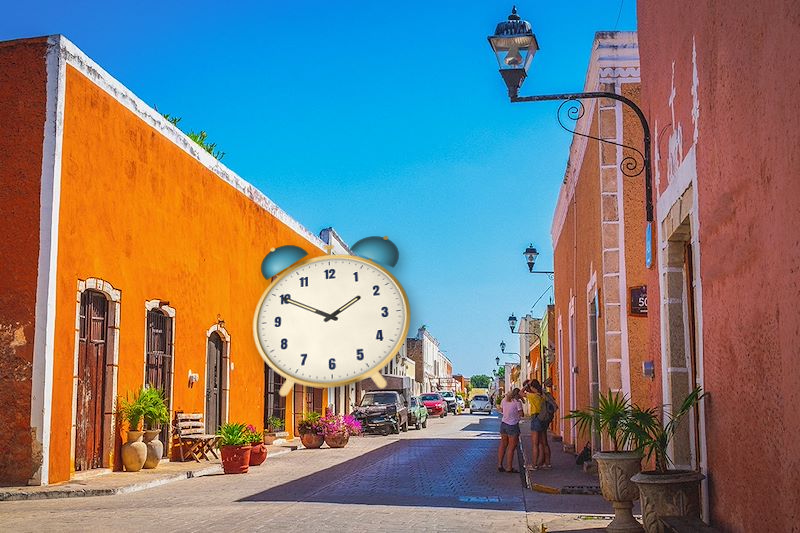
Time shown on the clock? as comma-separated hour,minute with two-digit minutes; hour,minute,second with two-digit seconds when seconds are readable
1,50
